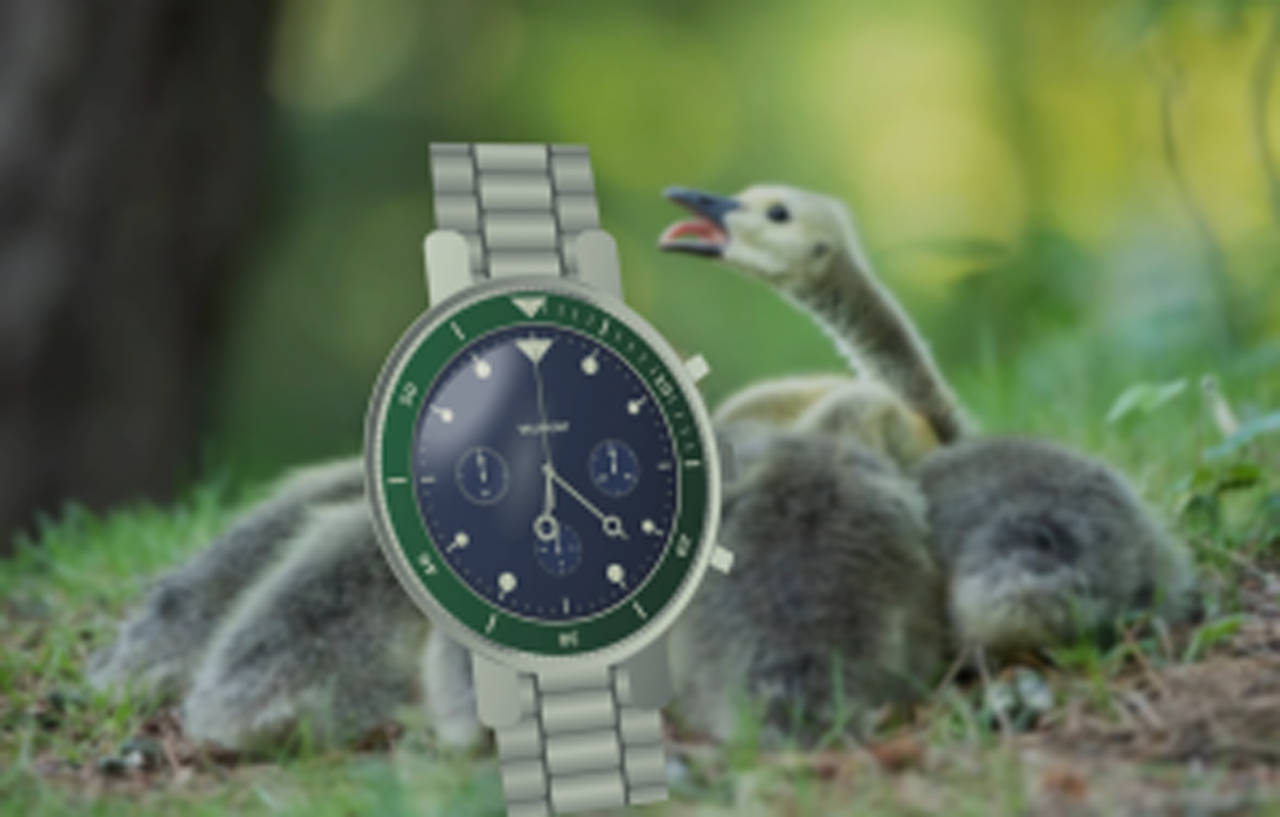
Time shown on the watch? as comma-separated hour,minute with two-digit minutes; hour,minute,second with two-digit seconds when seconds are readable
6,22
